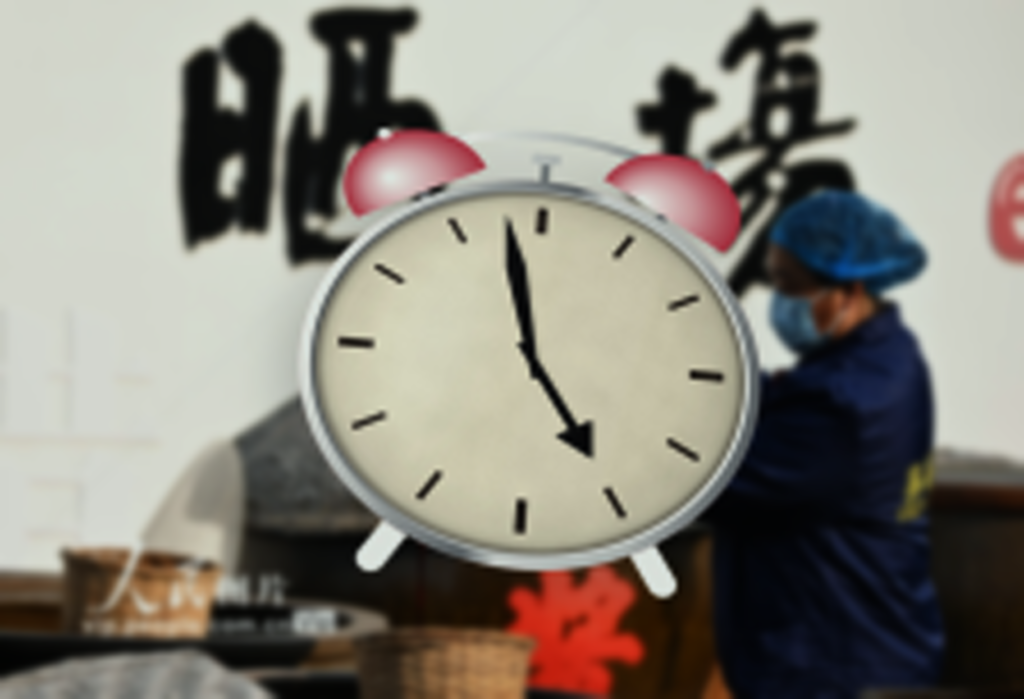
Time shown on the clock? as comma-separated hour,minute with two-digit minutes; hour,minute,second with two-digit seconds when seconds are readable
4,58
